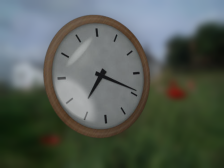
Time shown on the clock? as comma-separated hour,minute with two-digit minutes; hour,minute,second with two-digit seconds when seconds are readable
7,19
